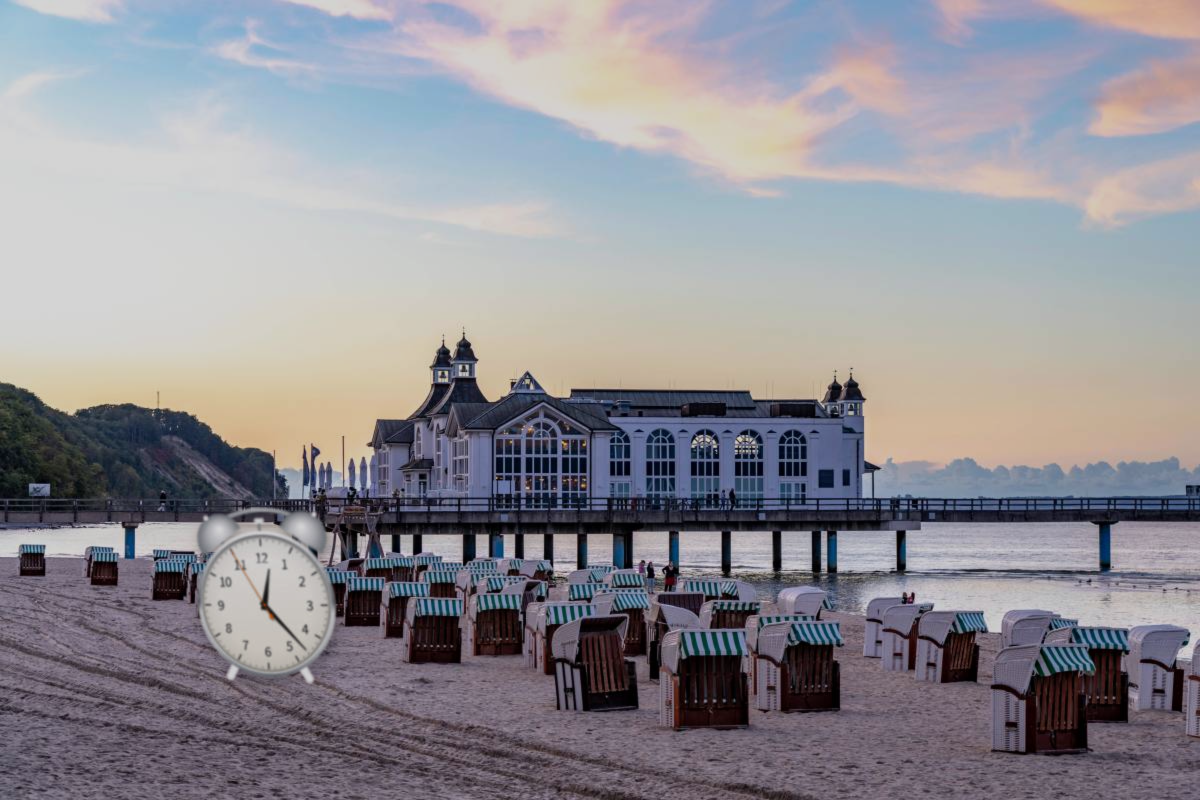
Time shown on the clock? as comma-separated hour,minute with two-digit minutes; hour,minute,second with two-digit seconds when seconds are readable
12,22,55
